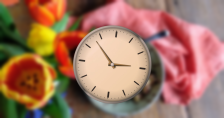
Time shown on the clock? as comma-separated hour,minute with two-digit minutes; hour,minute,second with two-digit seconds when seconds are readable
2,53
